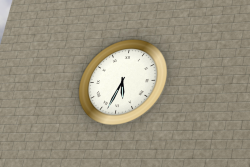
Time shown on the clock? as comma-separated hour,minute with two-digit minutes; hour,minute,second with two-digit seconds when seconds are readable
5,33
